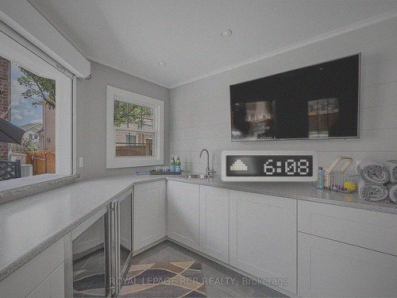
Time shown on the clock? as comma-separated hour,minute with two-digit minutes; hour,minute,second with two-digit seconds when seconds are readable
6,08
